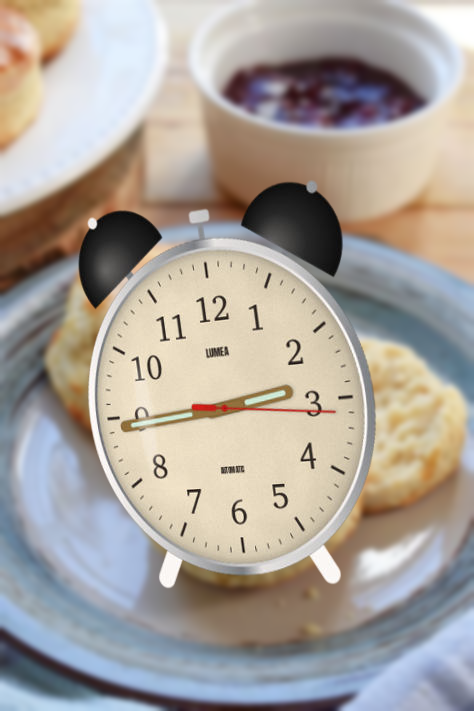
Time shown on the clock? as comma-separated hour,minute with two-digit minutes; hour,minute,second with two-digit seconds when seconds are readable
2,44,16
